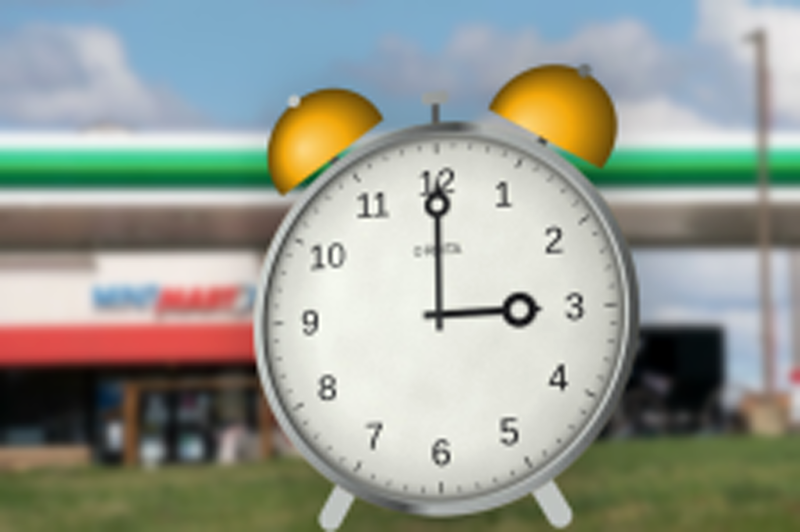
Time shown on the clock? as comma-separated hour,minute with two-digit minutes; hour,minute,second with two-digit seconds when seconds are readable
3,00
